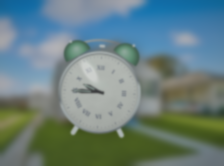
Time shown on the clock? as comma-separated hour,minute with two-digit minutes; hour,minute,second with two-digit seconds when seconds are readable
9,45
